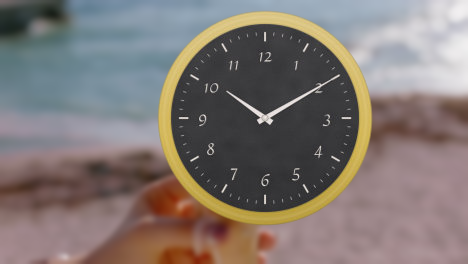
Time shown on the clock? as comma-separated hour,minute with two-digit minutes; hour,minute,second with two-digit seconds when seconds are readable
10,10
